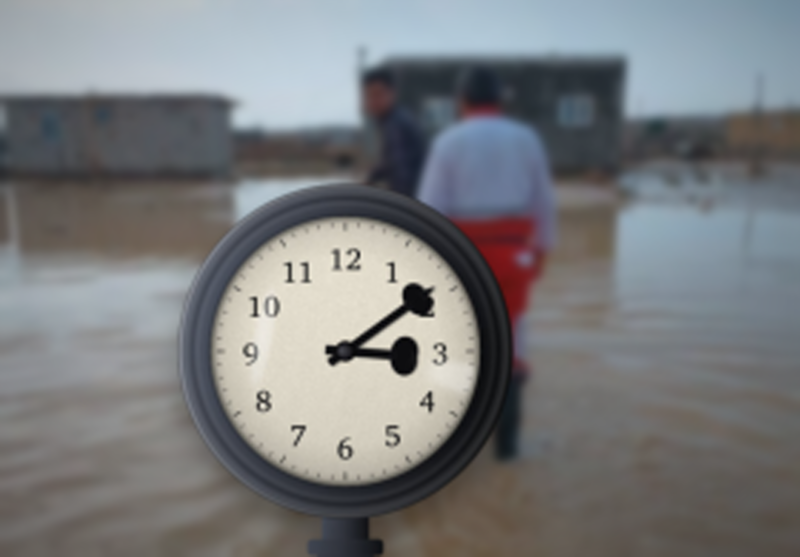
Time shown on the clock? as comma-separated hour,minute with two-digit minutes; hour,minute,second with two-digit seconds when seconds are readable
3,09
